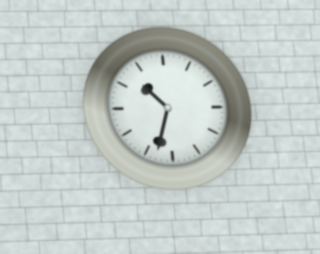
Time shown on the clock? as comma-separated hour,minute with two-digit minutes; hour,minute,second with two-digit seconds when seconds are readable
10,33
